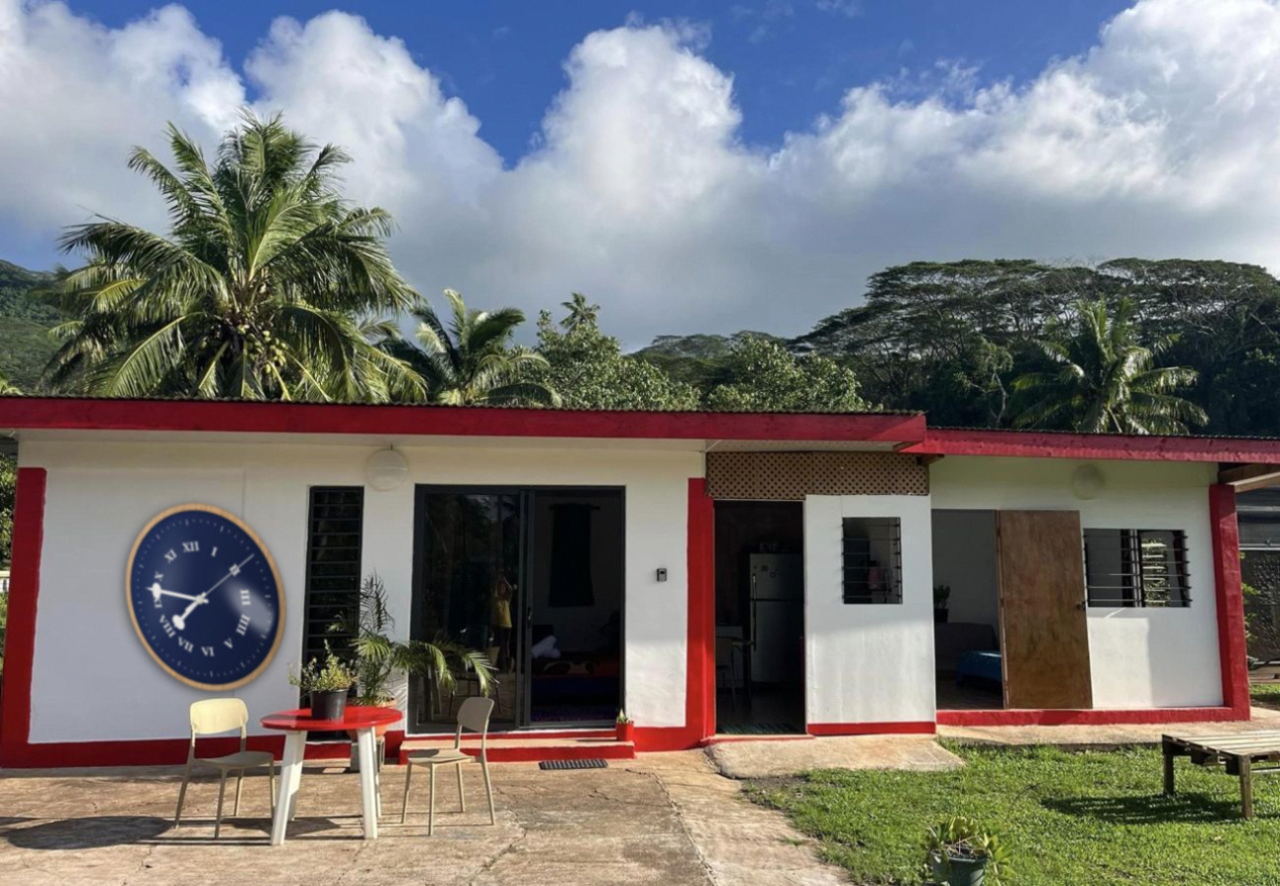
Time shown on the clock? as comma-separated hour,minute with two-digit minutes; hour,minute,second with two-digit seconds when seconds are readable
7,47,10
